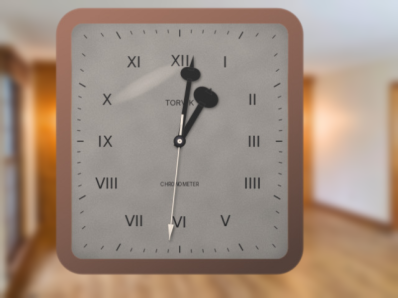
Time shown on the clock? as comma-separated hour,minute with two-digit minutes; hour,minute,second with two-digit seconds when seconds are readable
1,01,31
